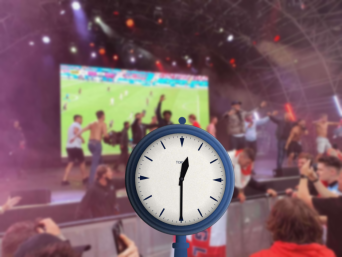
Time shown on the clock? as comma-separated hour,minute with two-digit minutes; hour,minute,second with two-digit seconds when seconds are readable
12,30
